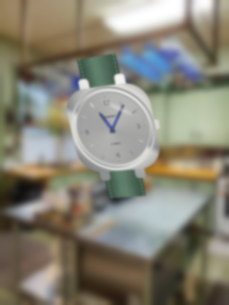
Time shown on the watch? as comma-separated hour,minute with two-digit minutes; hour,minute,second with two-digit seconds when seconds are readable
11,06
